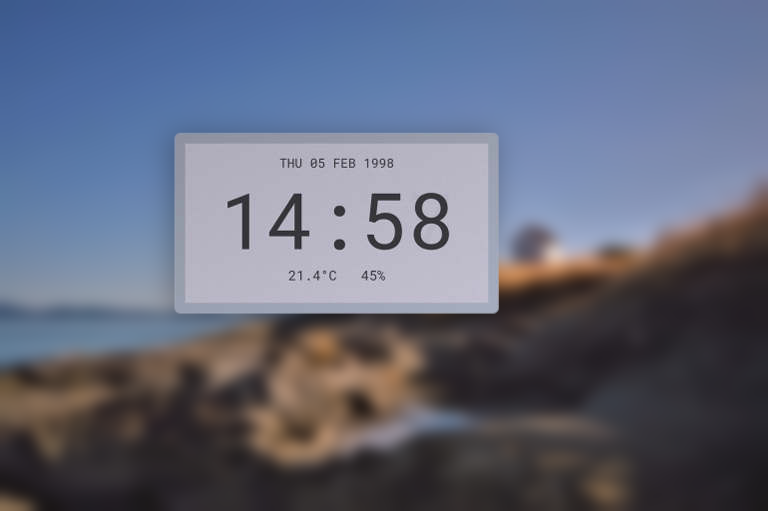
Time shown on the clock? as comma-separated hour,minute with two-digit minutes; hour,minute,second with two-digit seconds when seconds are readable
14,58
